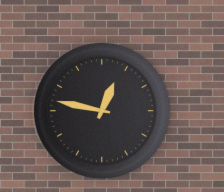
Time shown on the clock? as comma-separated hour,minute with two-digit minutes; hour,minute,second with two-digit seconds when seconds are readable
12,47
